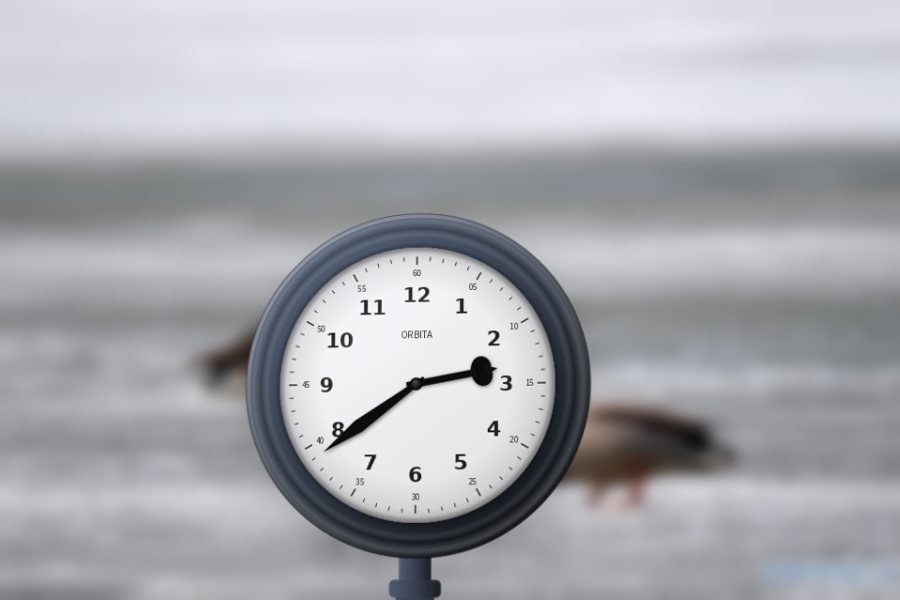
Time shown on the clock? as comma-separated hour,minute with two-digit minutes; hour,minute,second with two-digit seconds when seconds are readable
2,39
